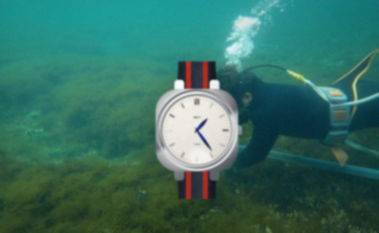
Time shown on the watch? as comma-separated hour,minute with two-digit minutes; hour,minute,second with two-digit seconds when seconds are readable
1,24
